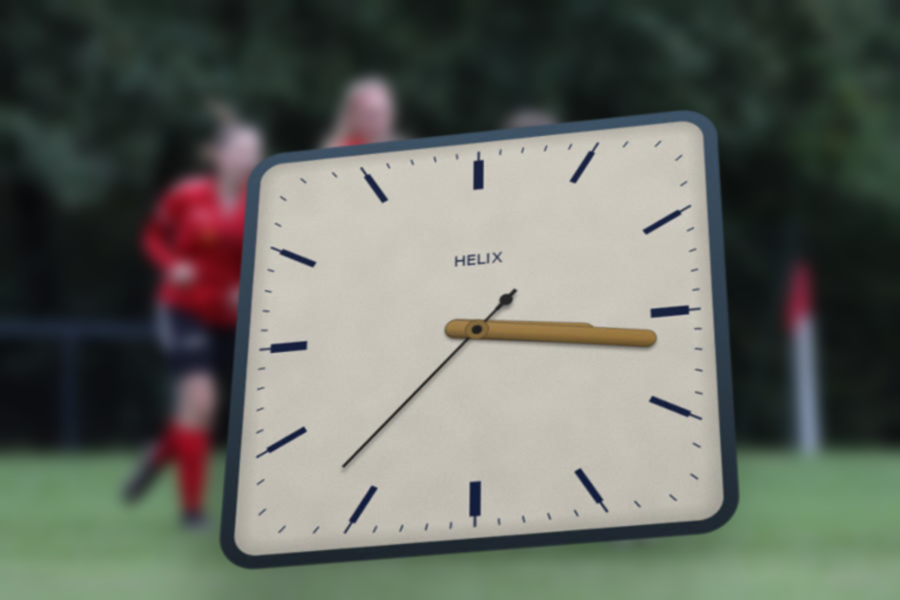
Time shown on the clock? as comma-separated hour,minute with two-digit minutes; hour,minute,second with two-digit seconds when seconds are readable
3,16,37
